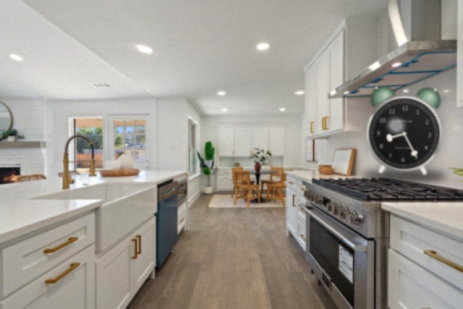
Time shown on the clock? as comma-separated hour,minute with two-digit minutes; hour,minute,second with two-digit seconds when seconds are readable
8,25
